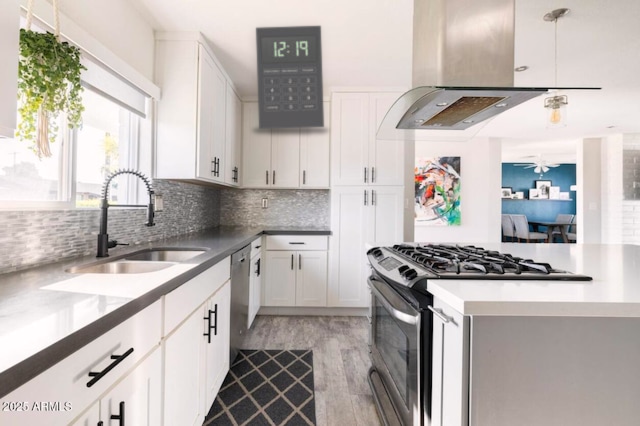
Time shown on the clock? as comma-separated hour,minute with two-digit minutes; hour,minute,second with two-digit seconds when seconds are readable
12,19
